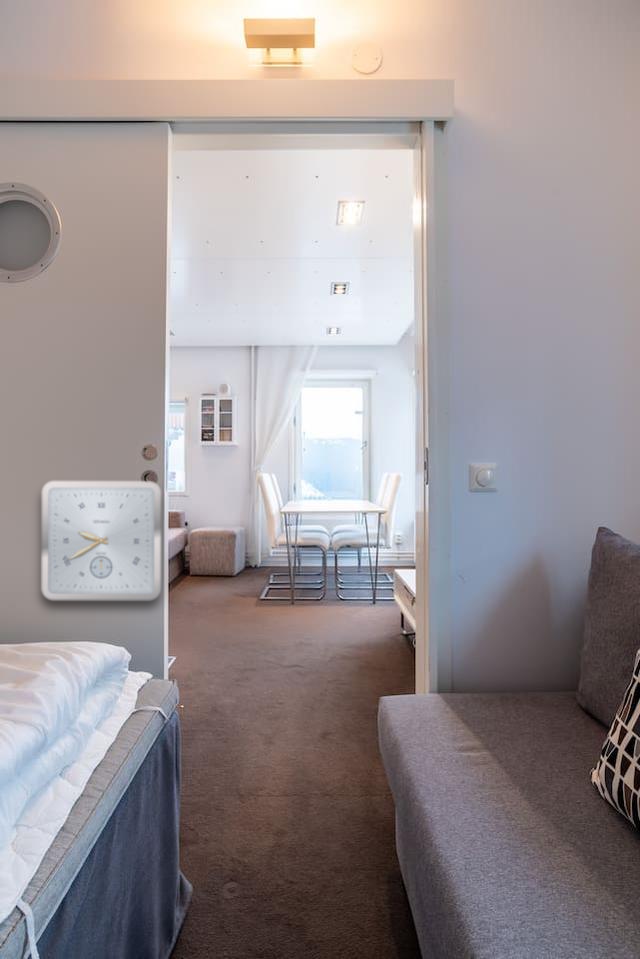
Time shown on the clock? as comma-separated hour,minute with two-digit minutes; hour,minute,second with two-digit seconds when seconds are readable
9,40
